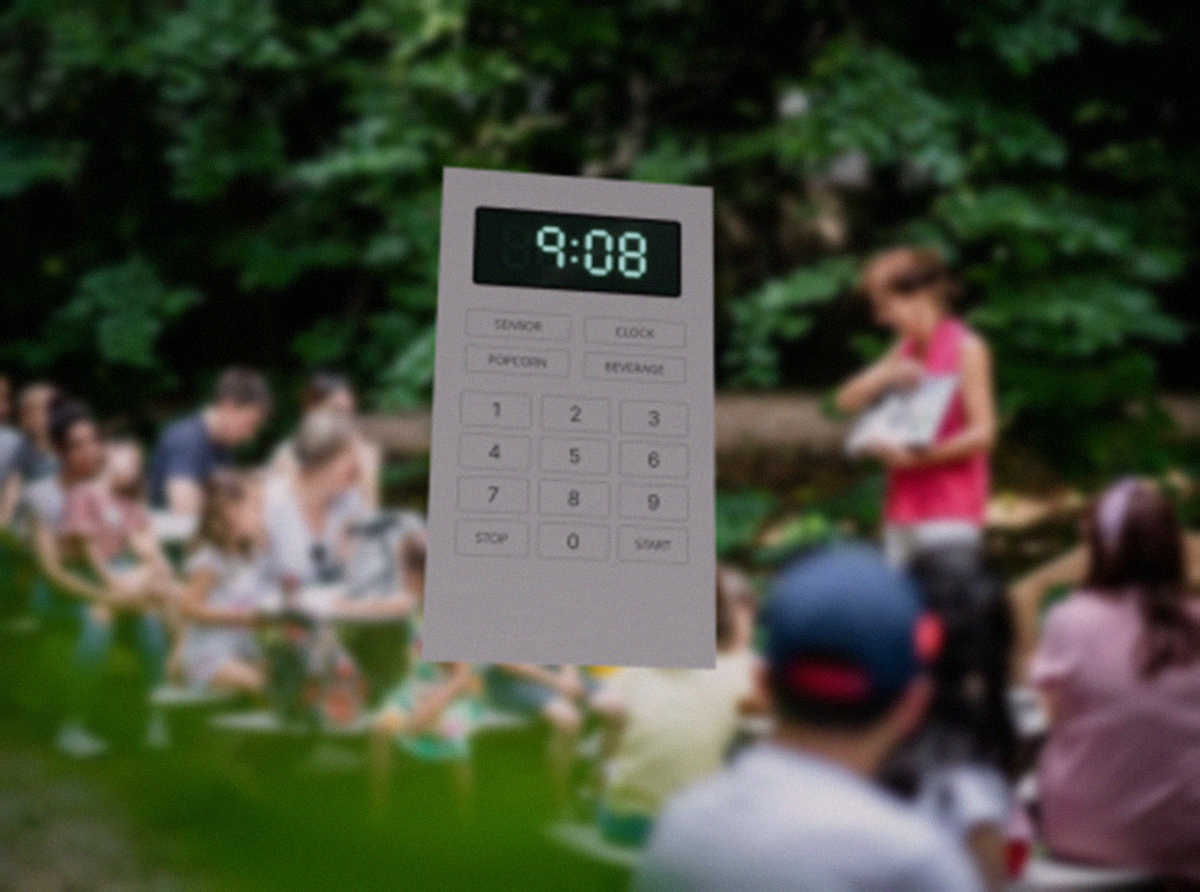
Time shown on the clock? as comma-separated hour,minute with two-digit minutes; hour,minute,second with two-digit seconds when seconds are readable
9,08
